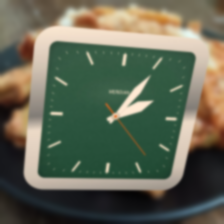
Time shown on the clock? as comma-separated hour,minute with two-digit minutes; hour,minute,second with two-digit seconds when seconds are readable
2,05,23
